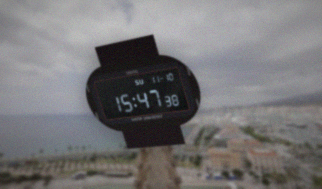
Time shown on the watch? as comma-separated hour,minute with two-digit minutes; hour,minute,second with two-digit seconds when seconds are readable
15,47,38
